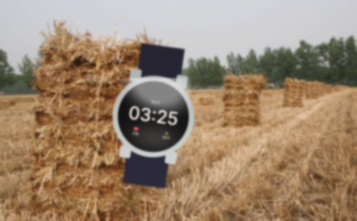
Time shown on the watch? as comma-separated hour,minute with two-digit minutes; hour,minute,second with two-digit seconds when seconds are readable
3,25
